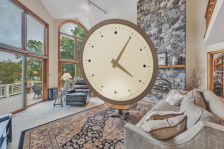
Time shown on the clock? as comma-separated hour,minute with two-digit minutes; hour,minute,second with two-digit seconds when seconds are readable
4,05
